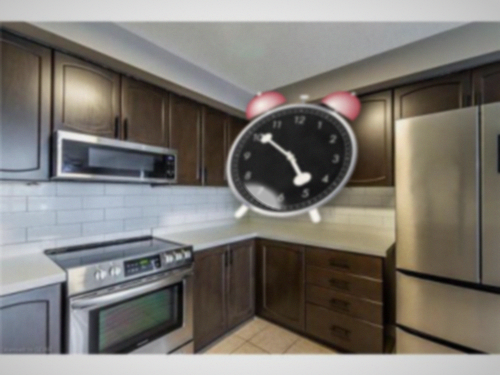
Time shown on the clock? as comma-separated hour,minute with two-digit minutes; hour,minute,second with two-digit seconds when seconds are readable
4,51
